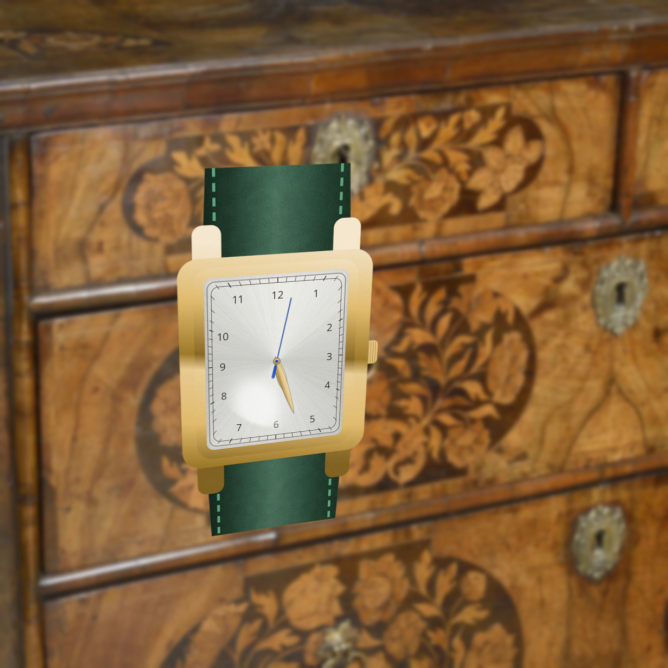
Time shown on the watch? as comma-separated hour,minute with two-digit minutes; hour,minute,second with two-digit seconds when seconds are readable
5,27,02
